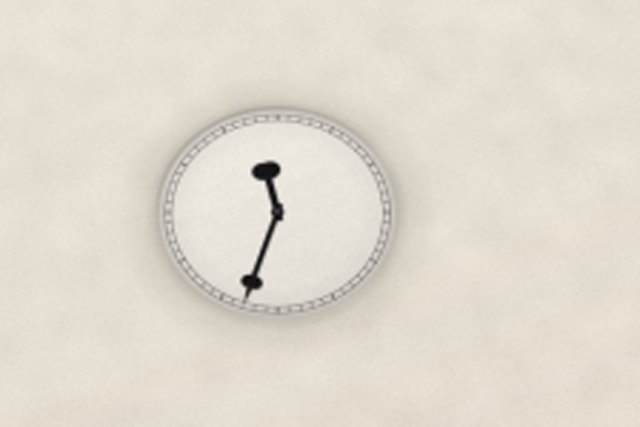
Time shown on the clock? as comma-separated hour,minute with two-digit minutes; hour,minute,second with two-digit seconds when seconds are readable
11,33
